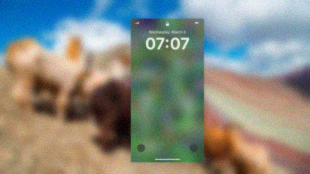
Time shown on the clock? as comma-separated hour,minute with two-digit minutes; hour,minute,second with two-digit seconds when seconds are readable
7,07
